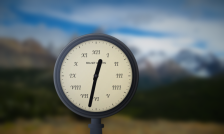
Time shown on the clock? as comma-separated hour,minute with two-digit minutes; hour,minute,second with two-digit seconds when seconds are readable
12,32
